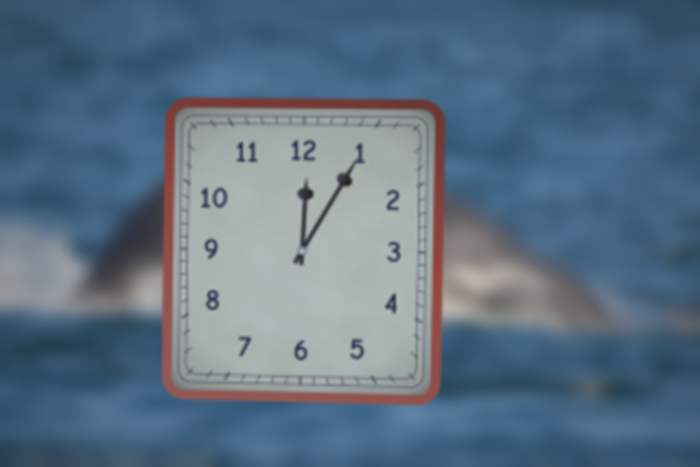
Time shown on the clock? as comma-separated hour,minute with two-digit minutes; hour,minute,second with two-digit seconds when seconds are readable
12,05
